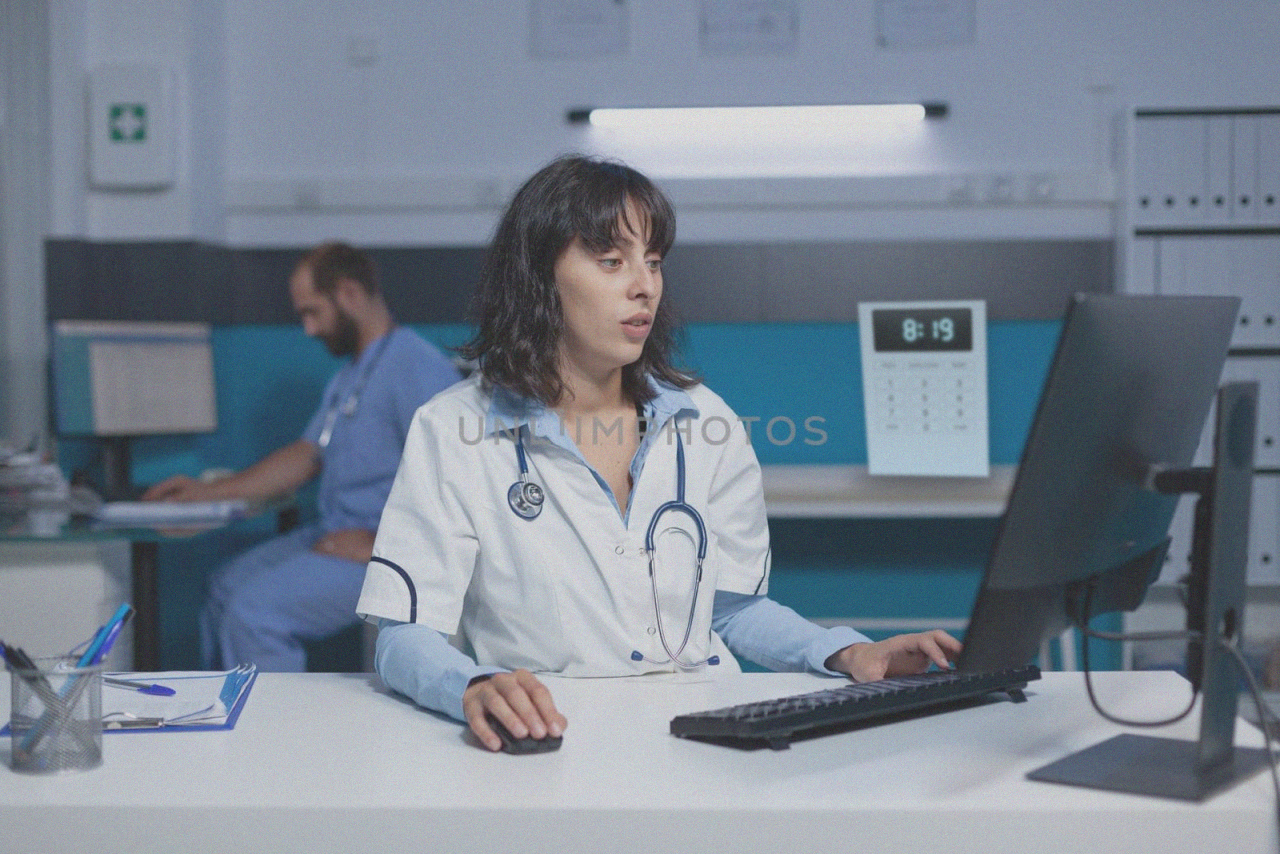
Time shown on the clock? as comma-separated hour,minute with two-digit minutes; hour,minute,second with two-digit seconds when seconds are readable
8,19
